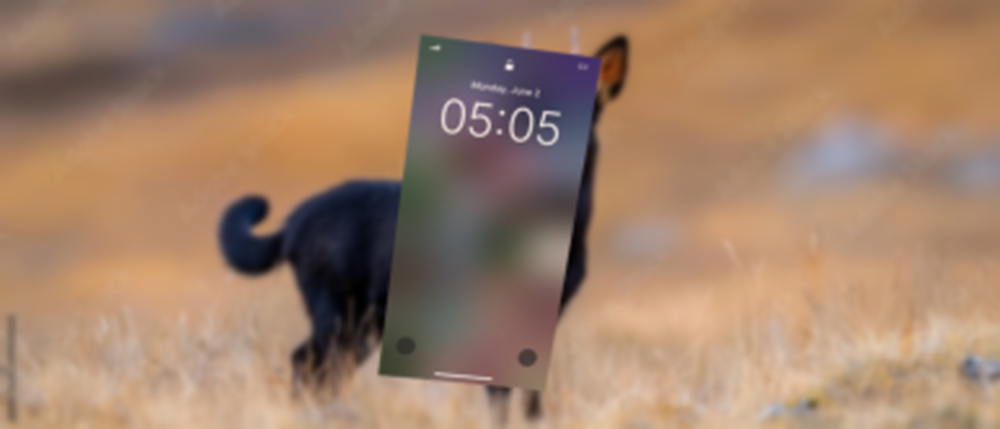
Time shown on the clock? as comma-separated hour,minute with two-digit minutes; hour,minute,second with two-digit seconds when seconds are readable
5,05
